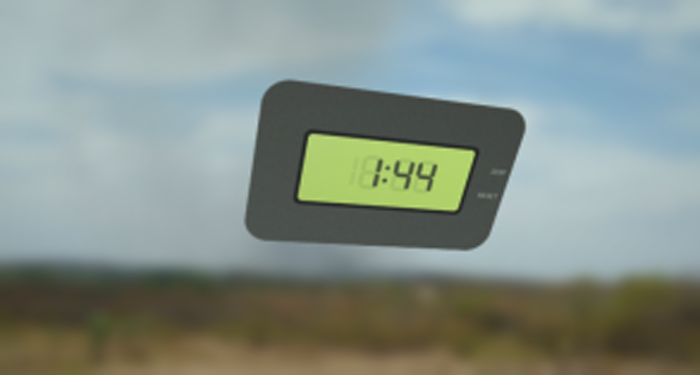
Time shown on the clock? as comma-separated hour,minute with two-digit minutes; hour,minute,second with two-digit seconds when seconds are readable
1,44
